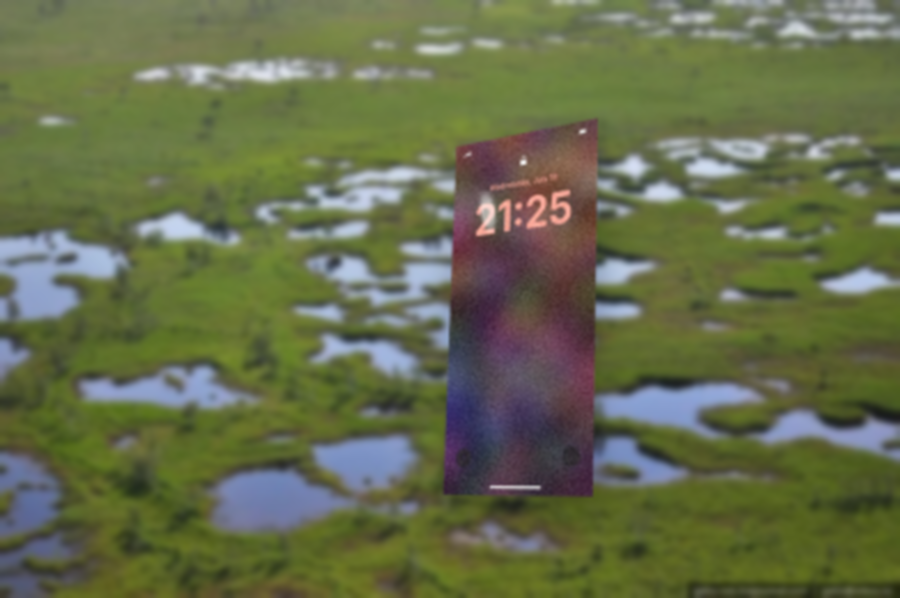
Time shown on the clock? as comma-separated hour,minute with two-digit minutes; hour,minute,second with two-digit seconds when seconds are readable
21,25
